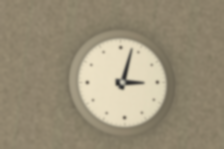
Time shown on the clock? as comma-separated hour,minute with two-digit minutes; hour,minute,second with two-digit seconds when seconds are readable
3,03
